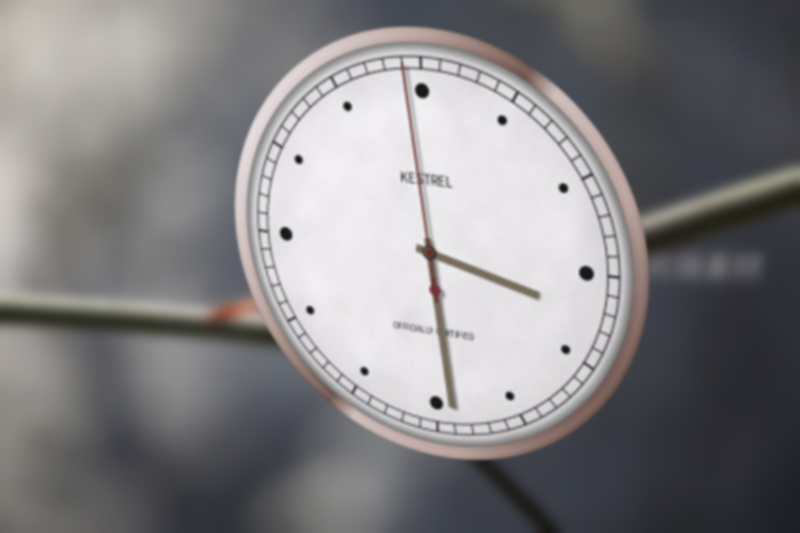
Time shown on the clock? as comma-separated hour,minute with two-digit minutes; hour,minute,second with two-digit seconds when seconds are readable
3,28,59
